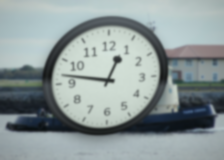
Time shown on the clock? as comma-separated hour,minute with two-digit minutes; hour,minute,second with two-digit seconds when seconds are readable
12,47
